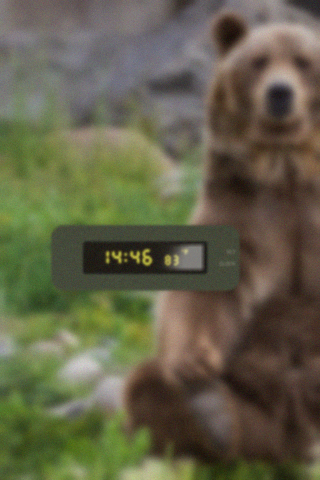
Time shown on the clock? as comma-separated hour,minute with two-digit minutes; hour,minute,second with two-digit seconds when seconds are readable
14,46
